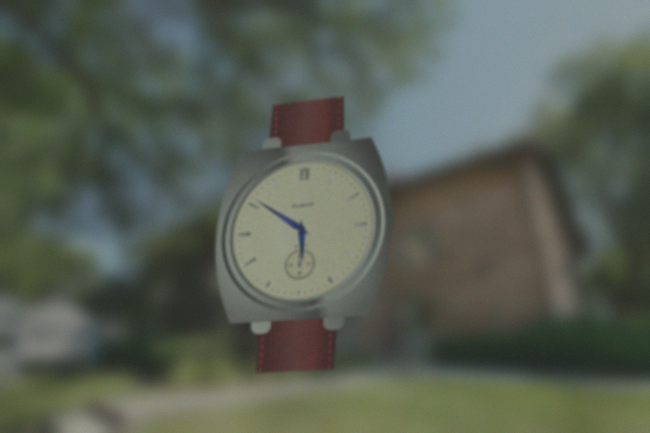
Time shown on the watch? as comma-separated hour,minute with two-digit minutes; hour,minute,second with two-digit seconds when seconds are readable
5,51
